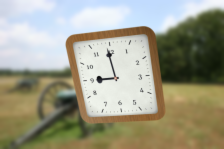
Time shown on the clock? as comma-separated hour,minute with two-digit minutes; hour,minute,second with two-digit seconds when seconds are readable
8,59
